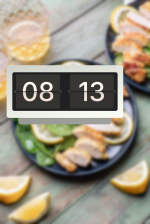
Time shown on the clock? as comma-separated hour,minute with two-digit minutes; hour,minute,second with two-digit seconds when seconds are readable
8,13
